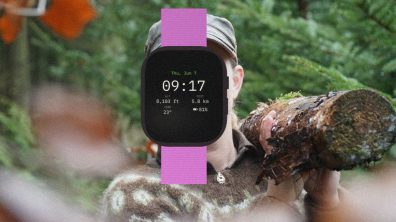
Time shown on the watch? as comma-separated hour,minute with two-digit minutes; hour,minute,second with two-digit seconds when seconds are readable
9,17
